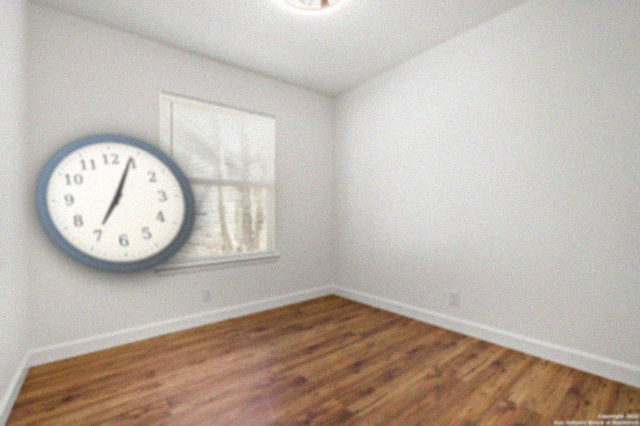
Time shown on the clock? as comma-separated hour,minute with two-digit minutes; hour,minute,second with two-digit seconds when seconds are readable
7,04
